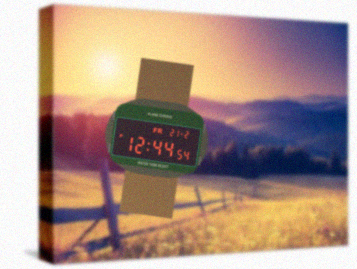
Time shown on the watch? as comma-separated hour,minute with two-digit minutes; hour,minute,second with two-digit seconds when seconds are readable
12,44,54
